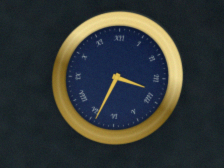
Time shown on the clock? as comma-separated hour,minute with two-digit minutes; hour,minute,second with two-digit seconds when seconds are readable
3,34
